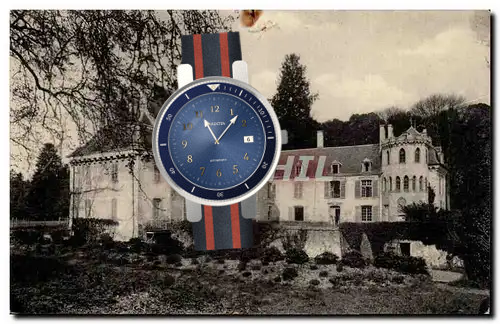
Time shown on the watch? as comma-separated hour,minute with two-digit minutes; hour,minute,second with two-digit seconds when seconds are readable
11,07
